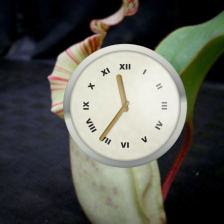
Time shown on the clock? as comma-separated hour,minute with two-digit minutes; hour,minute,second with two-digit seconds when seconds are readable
11,36
